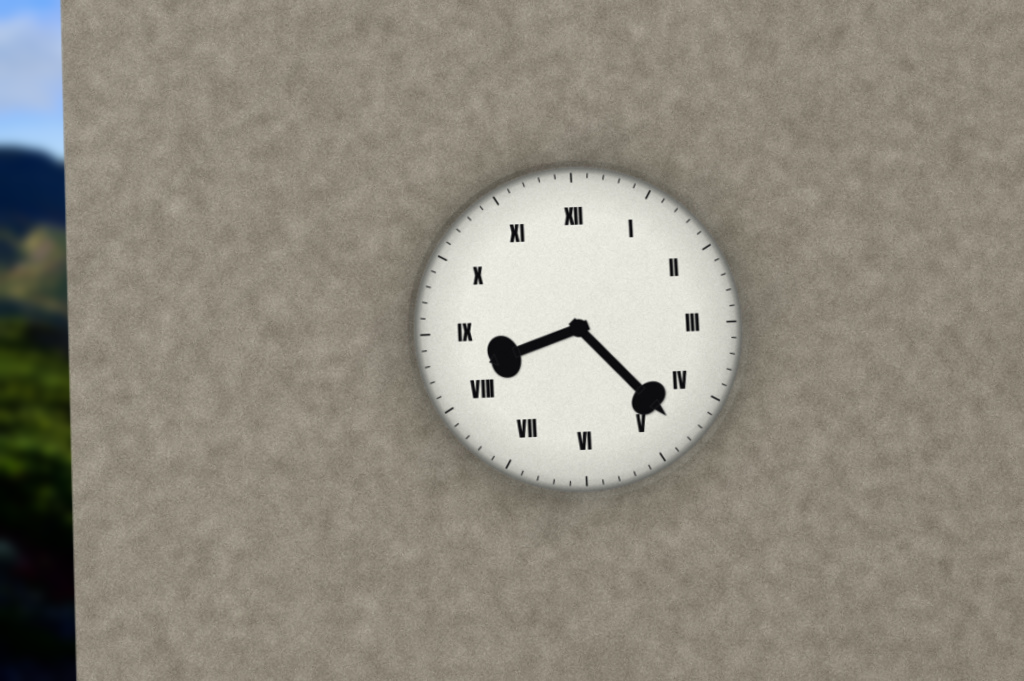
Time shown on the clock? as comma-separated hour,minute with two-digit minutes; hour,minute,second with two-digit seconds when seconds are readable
8,23
